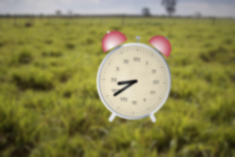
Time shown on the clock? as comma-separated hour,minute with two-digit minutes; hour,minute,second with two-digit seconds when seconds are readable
8,39
